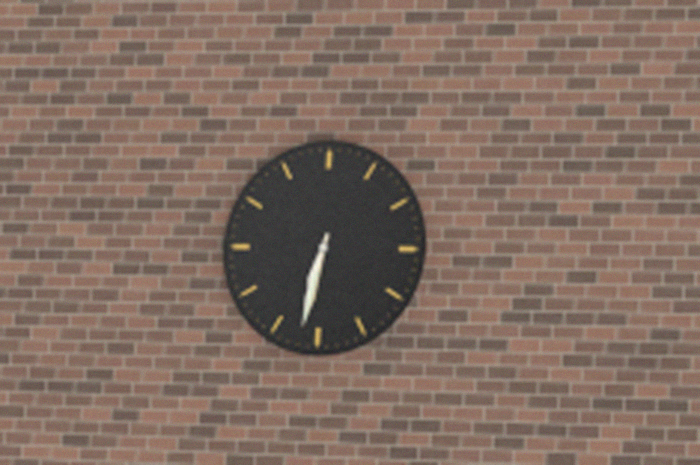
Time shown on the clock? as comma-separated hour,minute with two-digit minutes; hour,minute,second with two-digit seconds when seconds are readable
6,32
